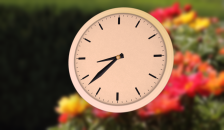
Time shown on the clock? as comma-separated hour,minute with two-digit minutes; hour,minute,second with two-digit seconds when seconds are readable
8,38
